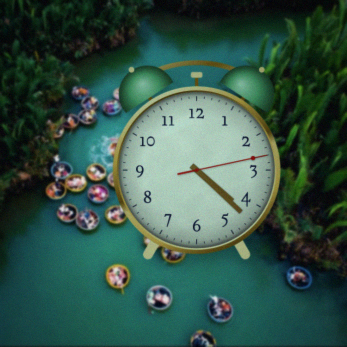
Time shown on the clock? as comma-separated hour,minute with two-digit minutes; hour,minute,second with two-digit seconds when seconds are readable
4,22,13
